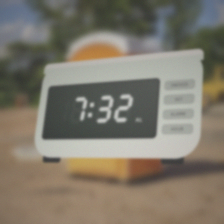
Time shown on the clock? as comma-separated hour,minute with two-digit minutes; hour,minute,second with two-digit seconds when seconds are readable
7,32
